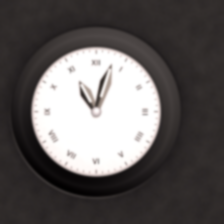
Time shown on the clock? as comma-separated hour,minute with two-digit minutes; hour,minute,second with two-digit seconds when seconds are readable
11,03
